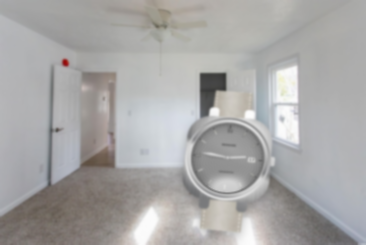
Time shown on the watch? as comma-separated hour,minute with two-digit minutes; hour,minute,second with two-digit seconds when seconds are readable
2,46
